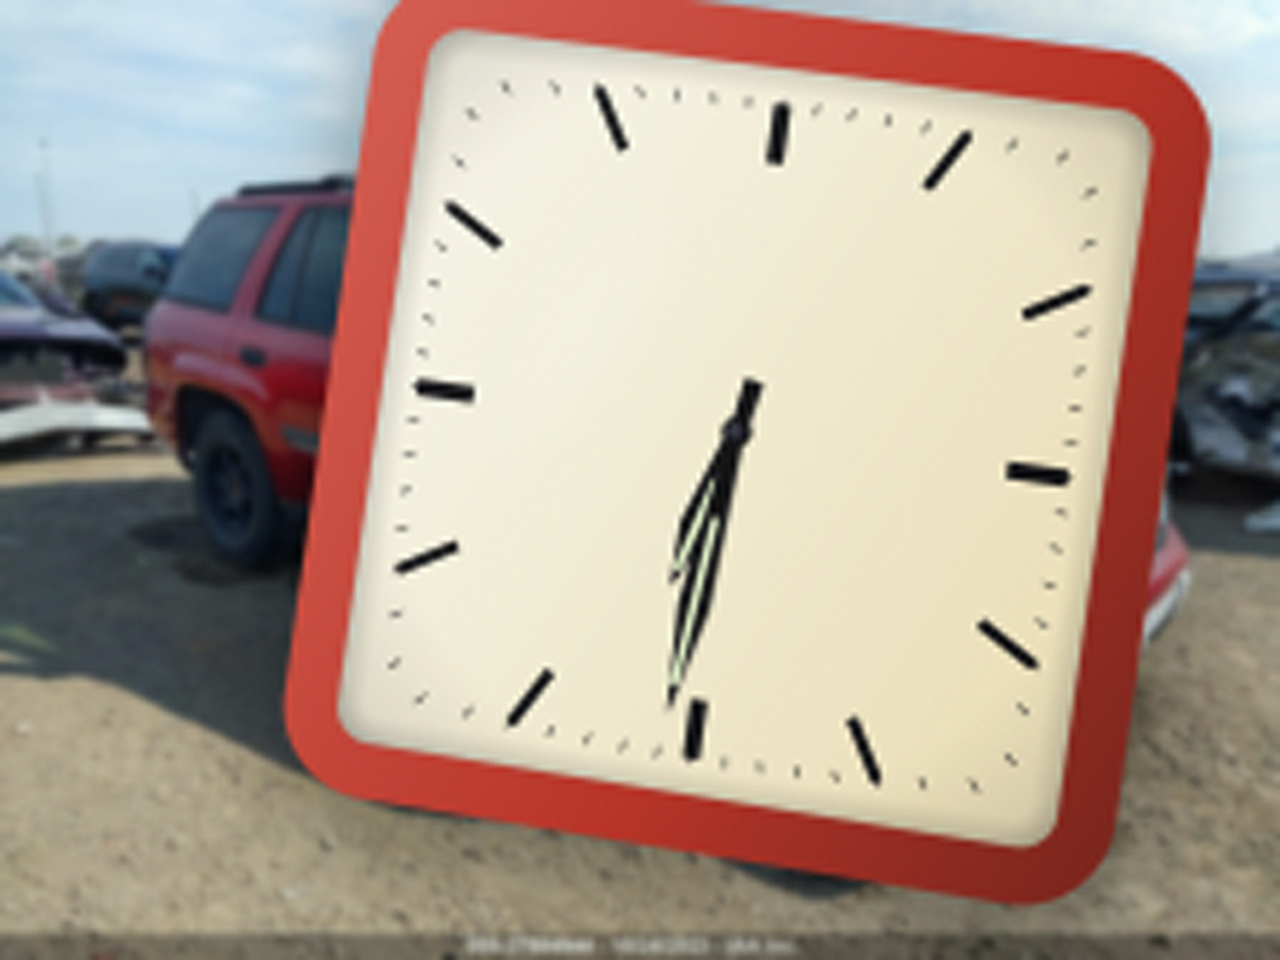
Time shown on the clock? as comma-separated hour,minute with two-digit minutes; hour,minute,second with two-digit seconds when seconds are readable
6,31
